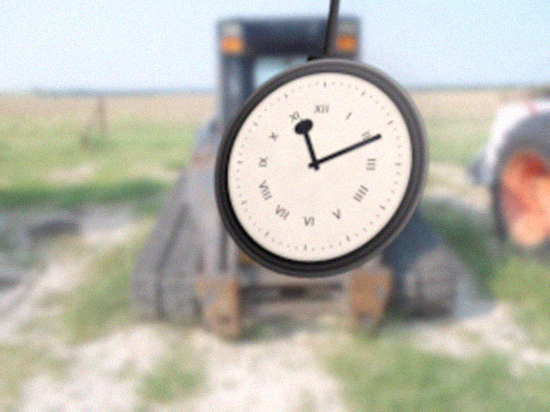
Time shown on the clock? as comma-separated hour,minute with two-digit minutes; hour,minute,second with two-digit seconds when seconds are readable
11,11
